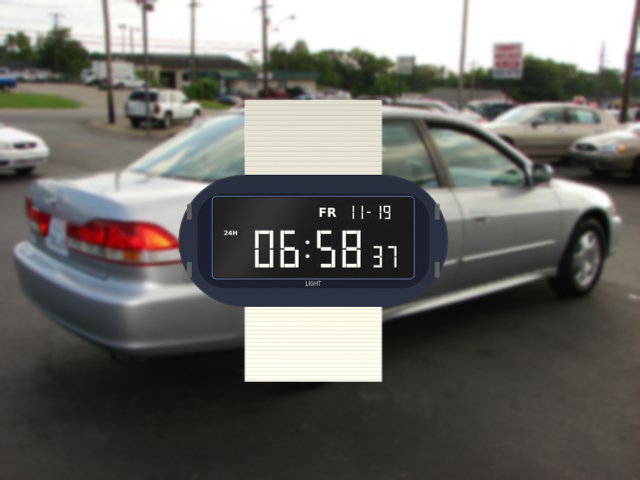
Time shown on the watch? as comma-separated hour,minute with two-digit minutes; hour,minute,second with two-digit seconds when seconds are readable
6,58,37
